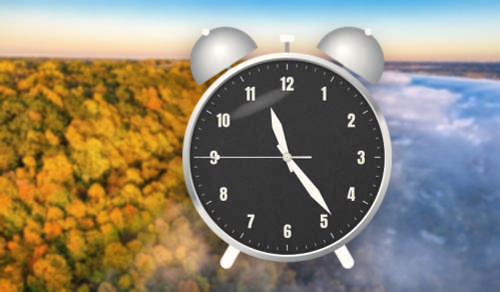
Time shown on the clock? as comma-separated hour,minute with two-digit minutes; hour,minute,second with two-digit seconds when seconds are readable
11,23,45
